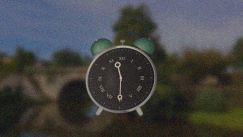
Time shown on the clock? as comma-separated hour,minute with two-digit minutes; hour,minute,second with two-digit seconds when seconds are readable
11,30
